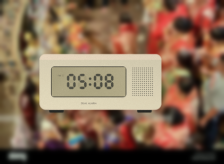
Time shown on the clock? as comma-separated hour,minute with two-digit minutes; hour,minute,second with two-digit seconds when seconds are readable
5,08
